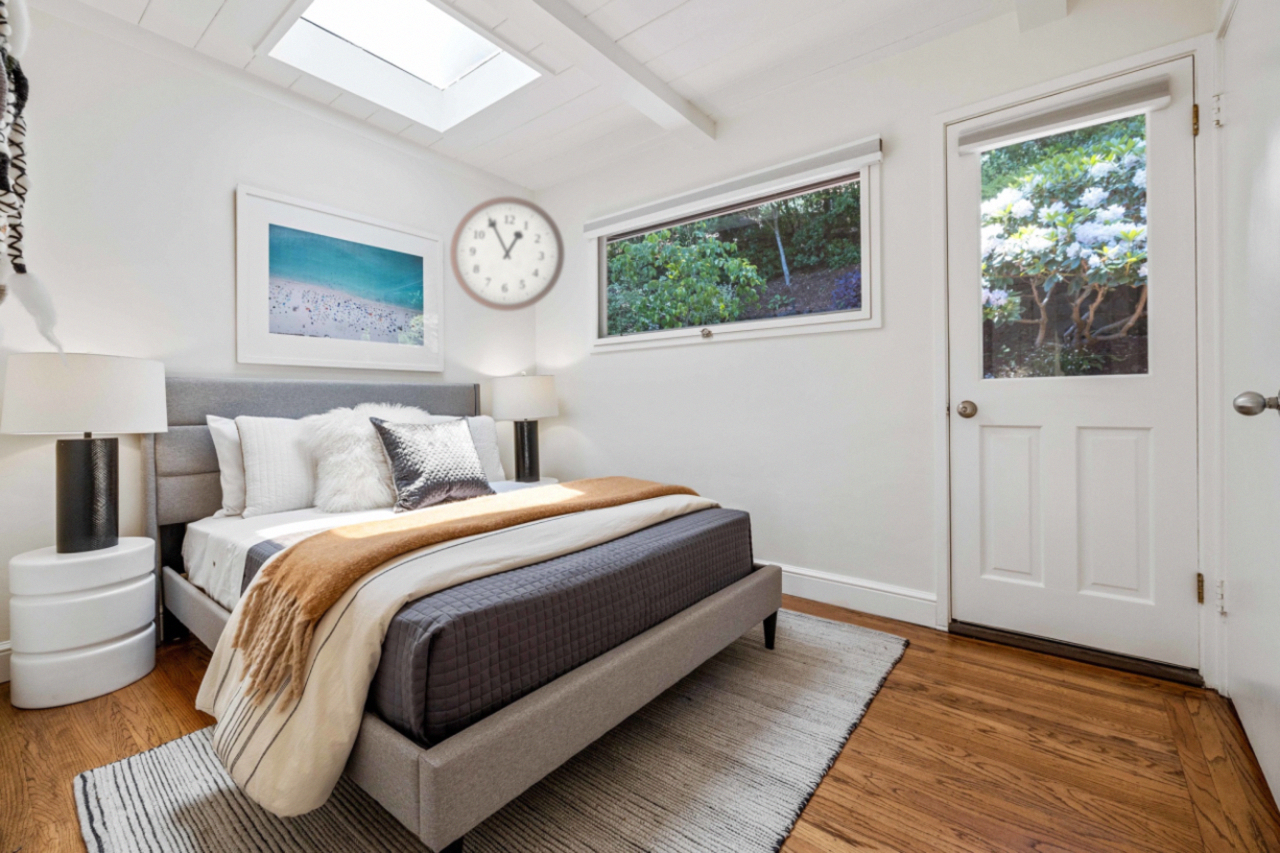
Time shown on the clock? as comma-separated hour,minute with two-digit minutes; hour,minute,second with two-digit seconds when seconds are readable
12,55
